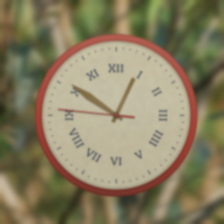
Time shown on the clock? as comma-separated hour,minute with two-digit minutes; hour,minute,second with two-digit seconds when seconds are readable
12,50,46
